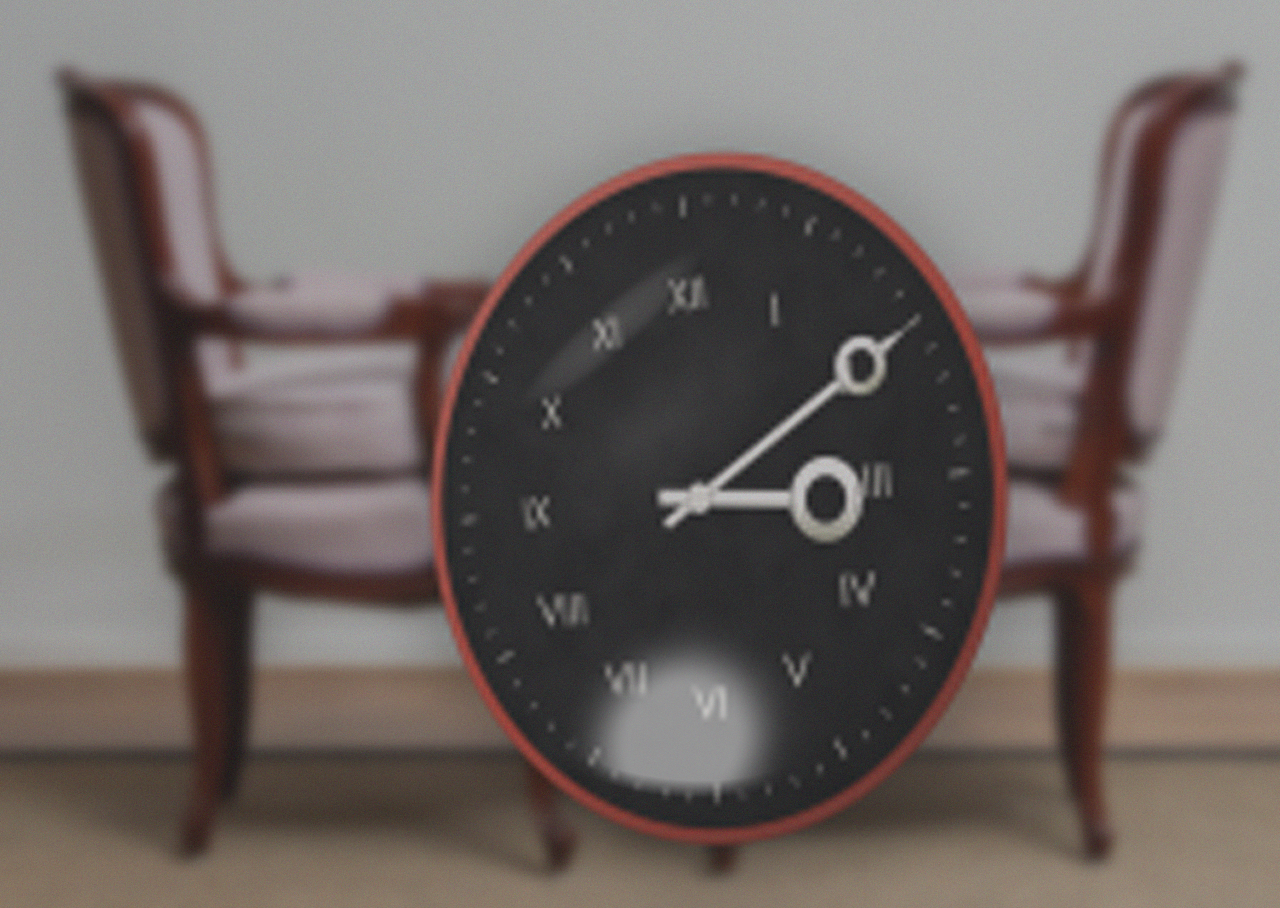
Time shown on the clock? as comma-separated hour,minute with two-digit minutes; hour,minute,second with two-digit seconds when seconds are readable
3,10
